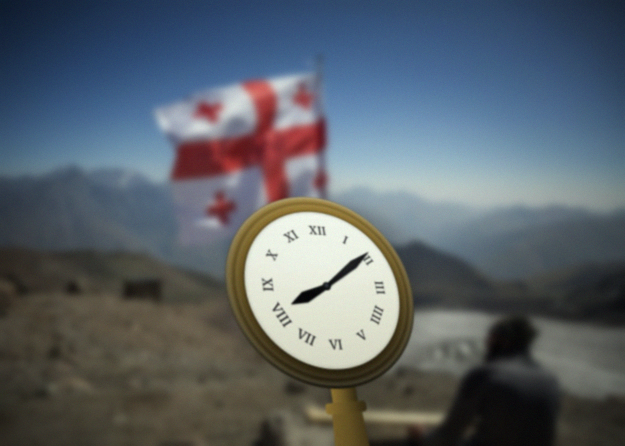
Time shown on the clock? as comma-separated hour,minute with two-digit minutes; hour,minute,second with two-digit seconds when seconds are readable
8,09
